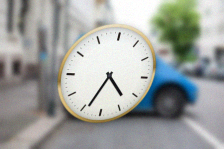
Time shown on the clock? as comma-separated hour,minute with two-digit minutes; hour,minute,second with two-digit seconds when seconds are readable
4,34
